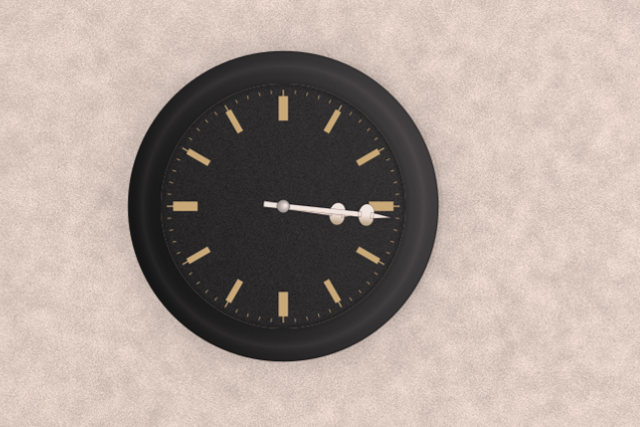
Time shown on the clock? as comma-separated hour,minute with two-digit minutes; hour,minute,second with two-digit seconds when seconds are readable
3,16
